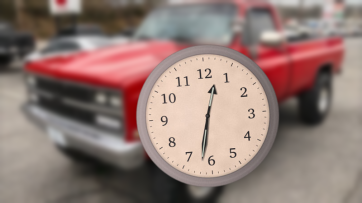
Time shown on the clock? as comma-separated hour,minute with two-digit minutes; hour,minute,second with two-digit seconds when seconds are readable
12,32
